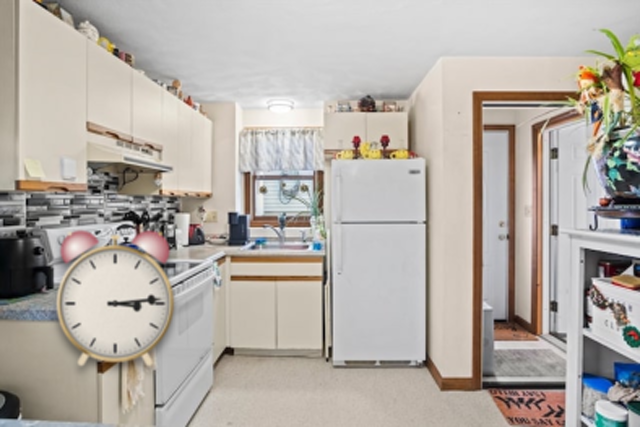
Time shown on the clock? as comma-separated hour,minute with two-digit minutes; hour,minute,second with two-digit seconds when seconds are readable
3,14
